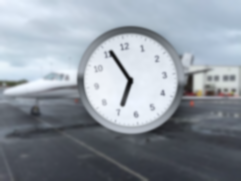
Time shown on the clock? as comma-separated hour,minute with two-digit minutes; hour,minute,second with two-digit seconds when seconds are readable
6,56
